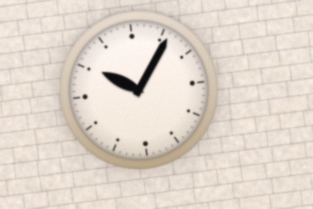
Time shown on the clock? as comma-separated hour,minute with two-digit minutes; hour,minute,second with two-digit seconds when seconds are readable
10,06
